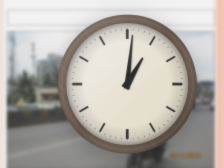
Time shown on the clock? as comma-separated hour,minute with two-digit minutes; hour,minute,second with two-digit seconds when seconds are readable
1,01
